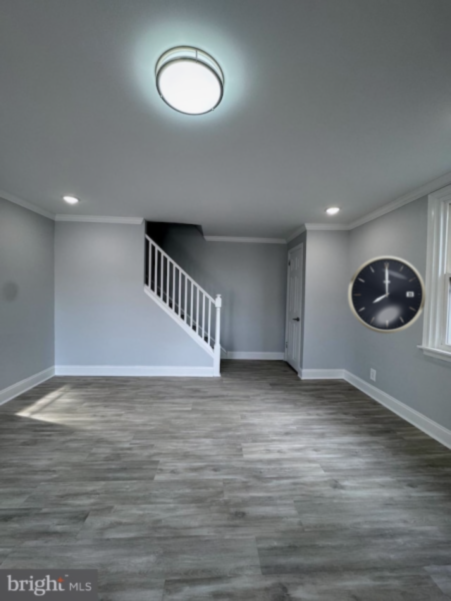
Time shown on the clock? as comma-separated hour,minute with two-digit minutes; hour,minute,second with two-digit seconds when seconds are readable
8,00
